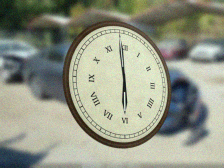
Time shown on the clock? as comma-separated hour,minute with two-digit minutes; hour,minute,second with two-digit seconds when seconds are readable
5,59
